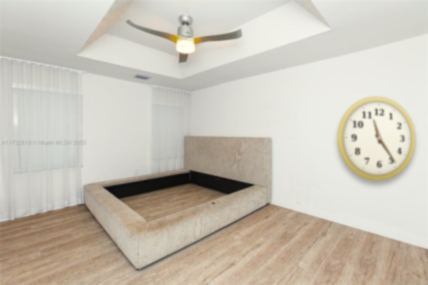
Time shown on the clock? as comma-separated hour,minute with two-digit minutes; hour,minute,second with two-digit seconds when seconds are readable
11,24
